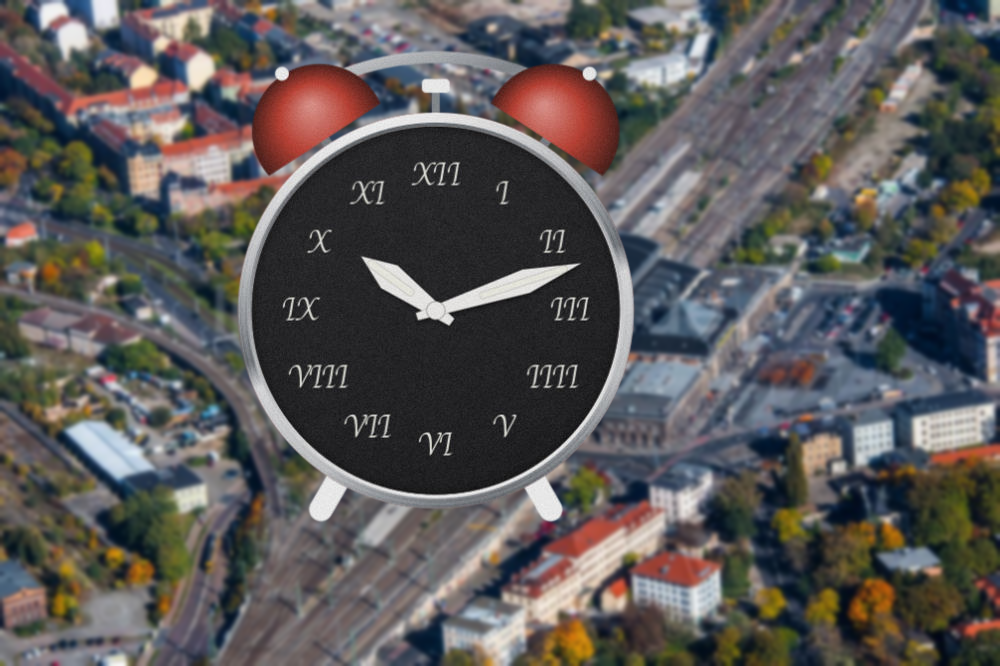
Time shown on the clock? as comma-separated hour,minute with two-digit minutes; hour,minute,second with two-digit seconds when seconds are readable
10,12
